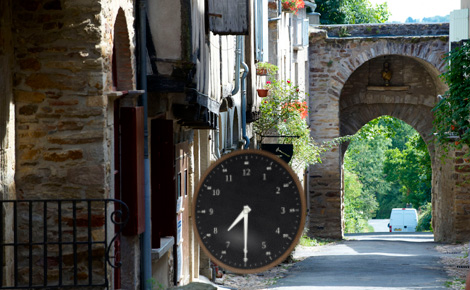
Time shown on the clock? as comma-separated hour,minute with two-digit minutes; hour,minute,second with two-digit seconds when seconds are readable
7,30
